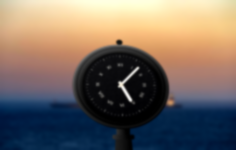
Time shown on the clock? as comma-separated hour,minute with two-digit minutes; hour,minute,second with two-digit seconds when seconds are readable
5,07
